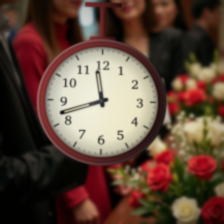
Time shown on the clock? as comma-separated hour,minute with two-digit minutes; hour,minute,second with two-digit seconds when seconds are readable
11,42
